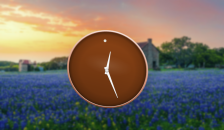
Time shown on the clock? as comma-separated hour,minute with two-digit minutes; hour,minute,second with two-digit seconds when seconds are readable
12,27
